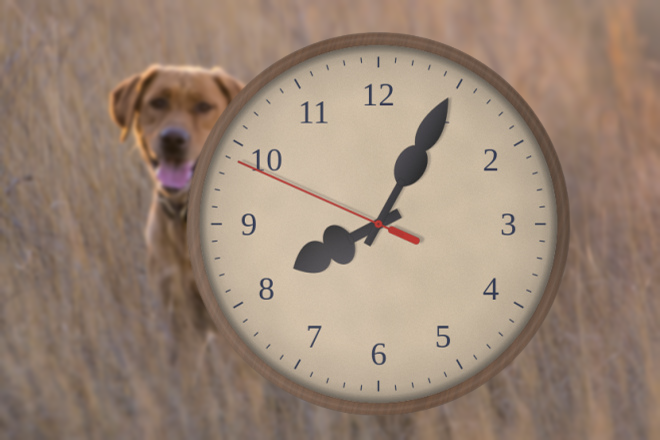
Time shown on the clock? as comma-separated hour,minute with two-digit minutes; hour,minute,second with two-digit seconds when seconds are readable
8,04,49
